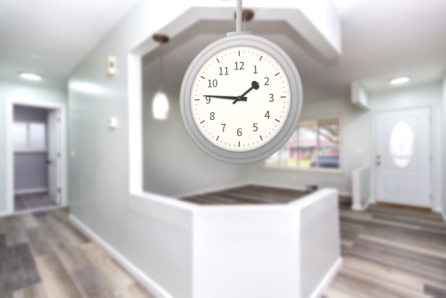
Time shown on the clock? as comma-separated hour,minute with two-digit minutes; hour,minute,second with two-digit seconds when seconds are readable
1,46
